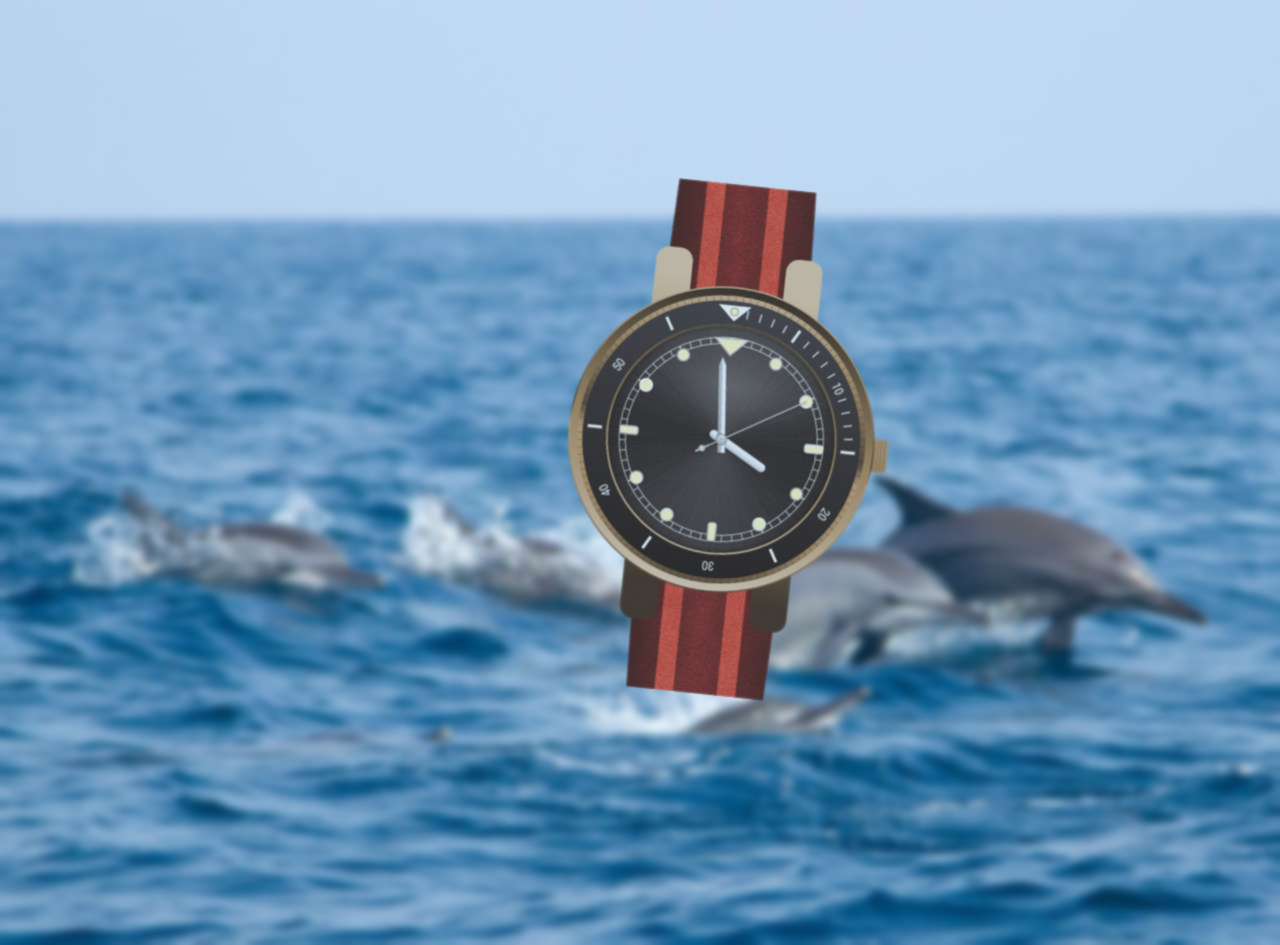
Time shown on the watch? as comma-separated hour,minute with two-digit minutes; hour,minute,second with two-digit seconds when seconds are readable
3,59,10
